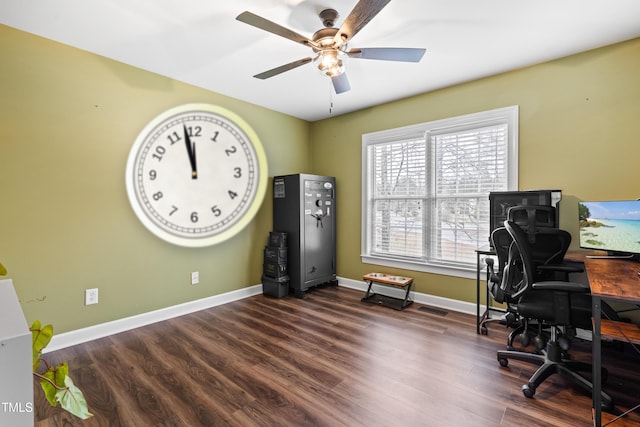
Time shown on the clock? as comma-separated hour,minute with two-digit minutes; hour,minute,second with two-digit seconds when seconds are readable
11,58
